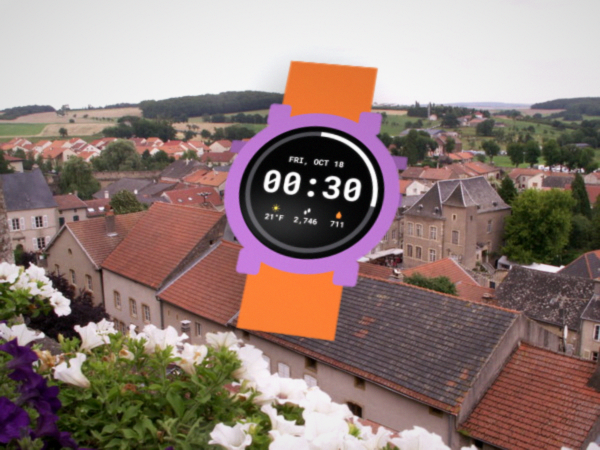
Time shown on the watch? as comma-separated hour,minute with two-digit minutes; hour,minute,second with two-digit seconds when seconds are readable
0,30
